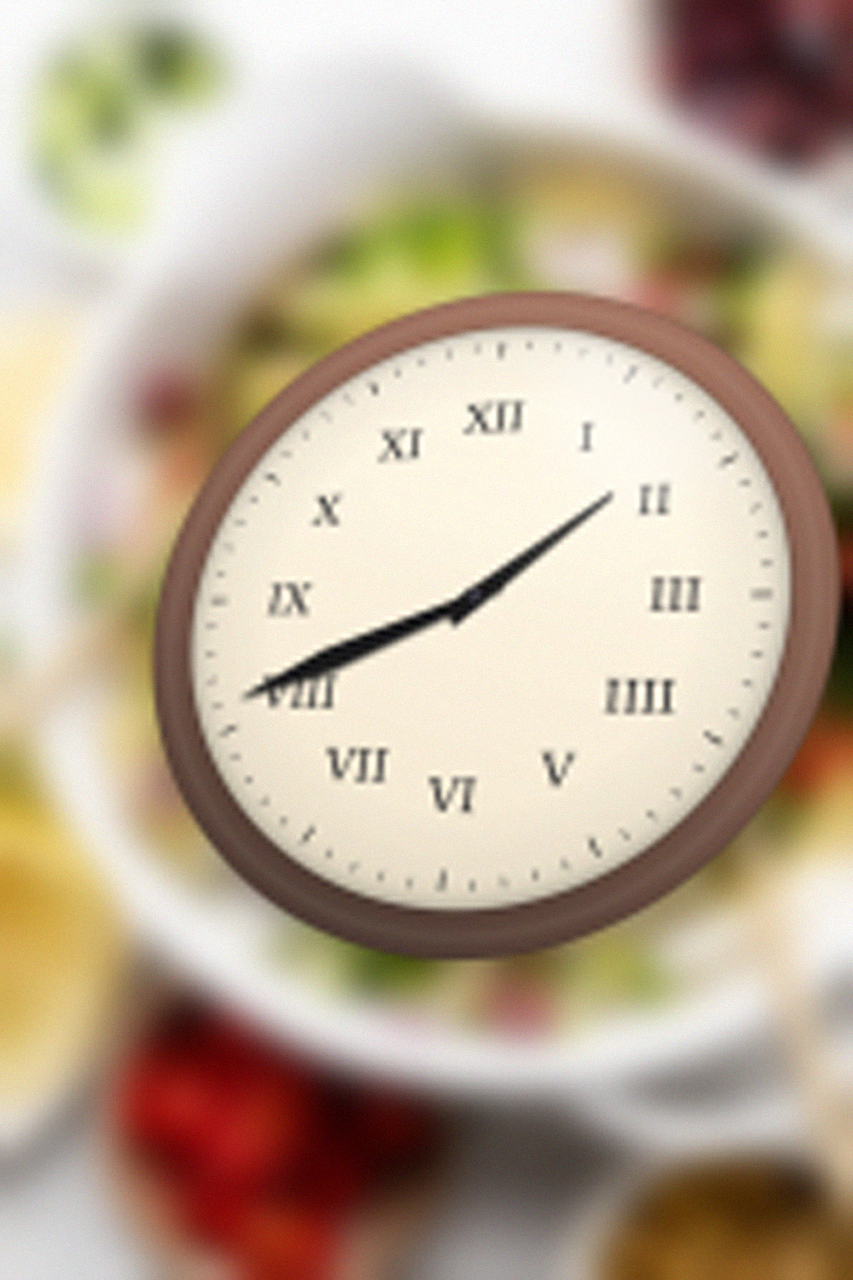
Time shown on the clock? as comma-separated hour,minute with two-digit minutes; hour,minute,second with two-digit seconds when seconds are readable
1,41
